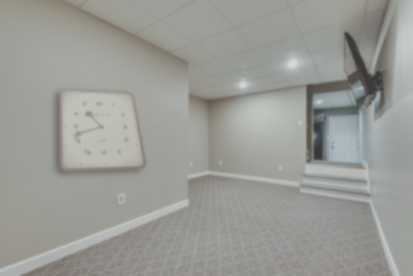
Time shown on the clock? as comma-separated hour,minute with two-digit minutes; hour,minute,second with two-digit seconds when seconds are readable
10,42
